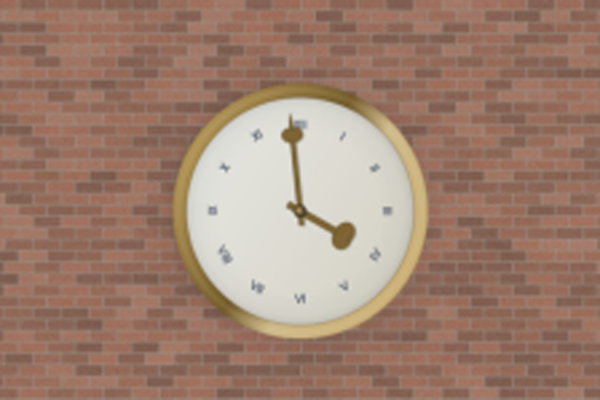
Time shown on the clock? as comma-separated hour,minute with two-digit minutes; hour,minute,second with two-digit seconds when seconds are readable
3,59
